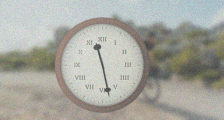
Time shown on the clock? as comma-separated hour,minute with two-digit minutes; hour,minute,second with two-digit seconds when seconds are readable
11,28
